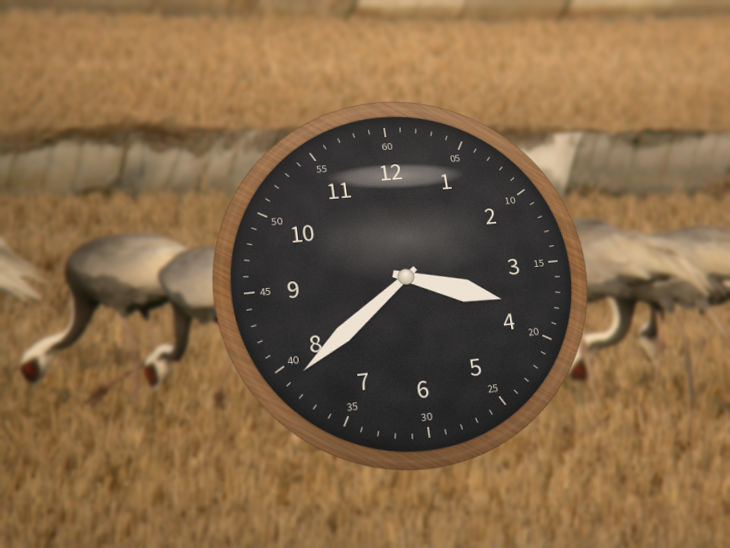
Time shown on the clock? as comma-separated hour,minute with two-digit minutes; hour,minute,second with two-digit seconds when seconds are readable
3,39
